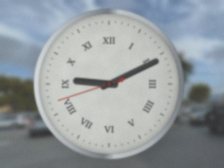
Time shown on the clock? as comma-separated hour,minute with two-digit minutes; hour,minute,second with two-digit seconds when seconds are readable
9,10,42
